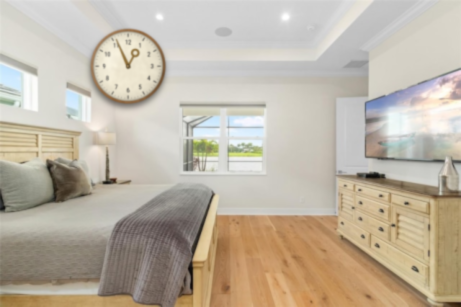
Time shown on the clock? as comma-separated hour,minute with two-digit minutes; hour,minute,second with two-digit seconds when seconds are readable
12,56
